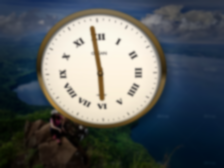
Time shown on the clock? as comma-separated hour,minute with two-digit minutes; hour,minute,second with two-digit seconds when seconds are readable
5,59
